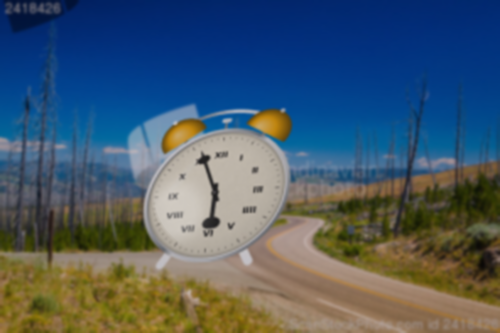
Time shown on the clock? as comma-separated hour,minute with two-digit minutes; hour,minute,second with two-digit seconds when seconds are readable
5,56
